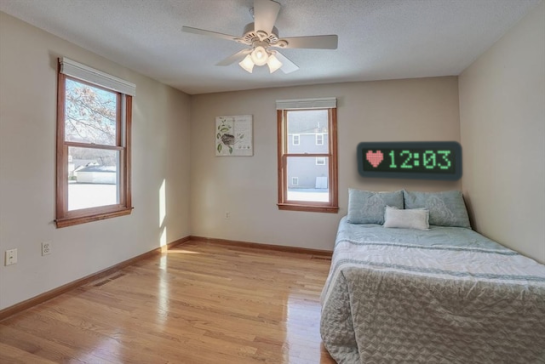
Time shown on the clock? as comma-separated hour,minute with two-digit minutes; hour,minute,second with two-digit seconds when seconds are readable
12,03
